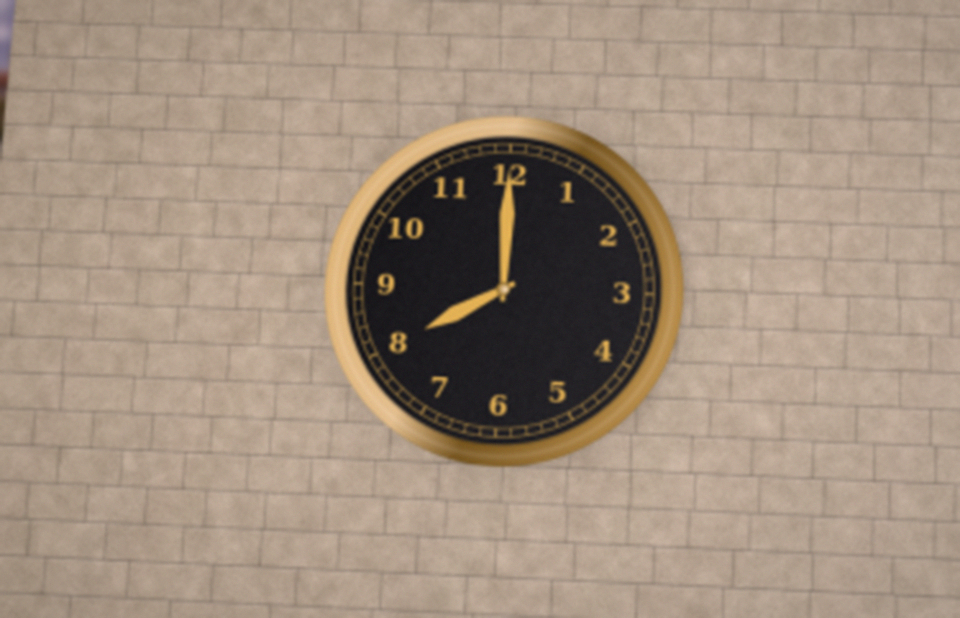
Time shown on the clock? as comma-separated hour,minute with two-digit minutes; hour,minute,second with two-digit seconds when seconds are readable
8,00
